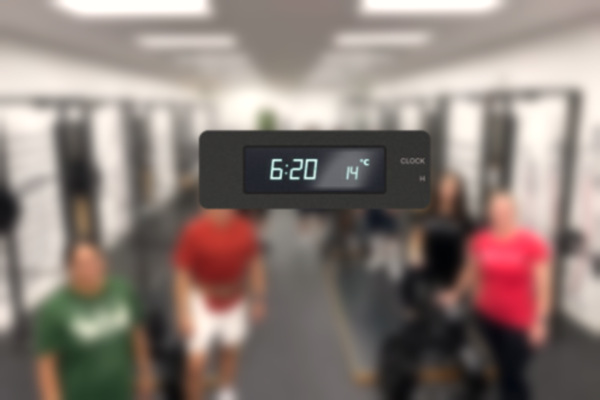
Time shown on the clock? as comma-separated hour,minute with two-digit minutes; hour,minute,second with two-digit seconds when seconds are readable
6,20
